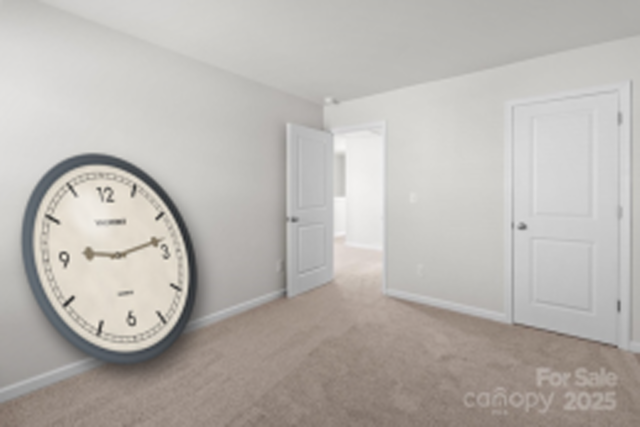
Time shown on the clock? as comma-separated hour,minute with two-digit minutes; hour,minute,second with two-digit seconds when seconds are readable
9,13
